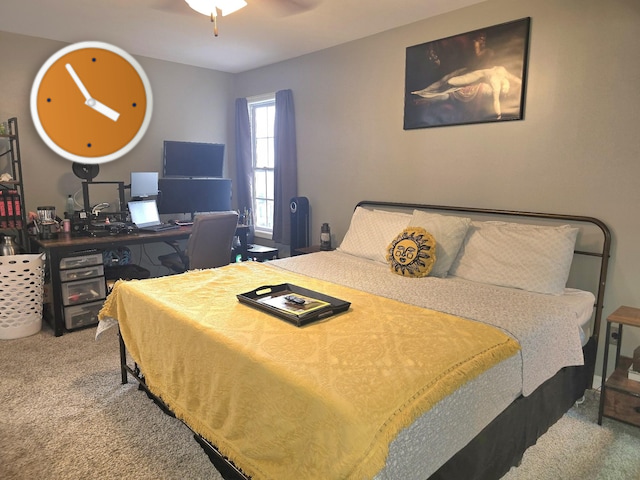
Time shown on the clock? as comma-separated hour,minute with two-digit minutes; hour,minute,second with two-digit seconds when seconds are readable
3,54
